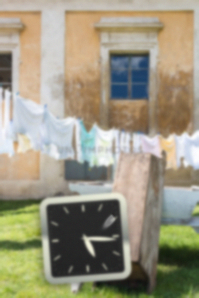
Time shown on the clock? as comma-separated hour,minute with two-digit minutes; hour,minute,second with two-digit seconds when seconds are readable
5,16
